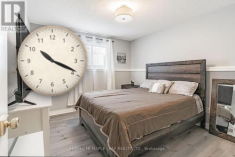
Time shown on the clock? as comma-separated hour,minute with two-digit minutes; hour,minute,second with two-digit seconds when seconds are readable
10,19
